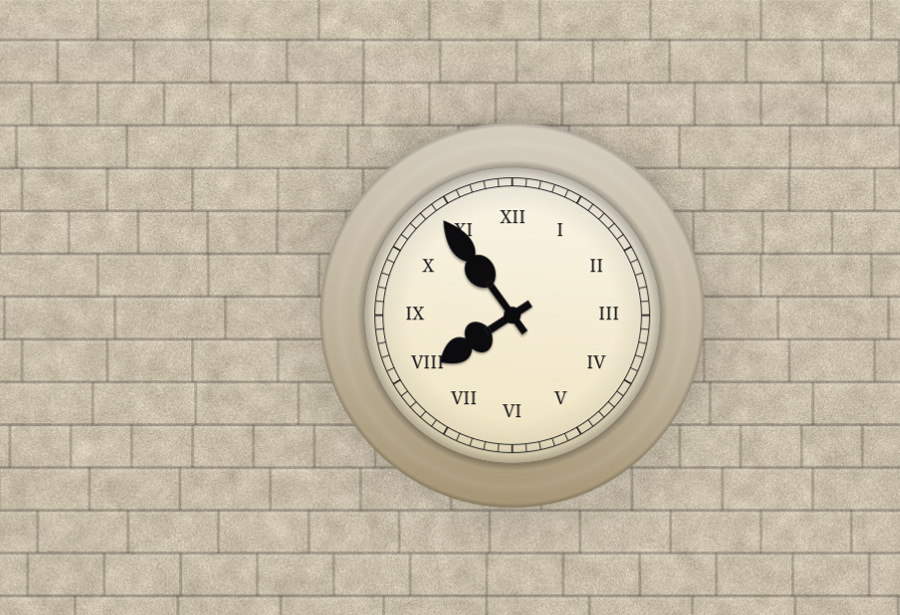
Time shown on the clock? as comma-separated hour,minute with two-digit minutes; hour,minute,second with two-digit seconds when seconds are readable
7,54
